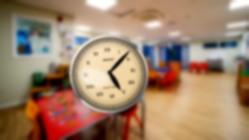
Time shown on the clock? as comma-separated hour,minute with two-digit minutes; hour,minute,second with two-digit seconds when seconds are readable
5,08
